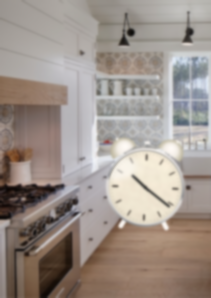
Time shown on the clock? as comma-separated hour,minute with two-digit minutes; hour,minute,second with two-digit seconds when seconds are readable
10,21
